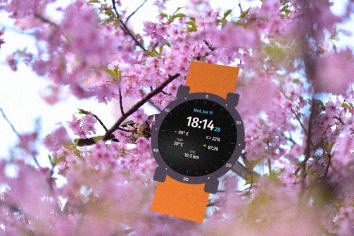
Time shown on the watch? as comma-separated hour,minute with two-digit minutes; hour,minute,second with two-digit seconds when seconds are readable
18,14
